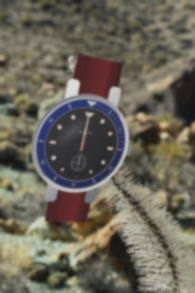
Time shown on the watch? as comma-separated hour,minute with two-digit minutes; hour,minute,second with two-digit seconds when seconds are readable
12,00
